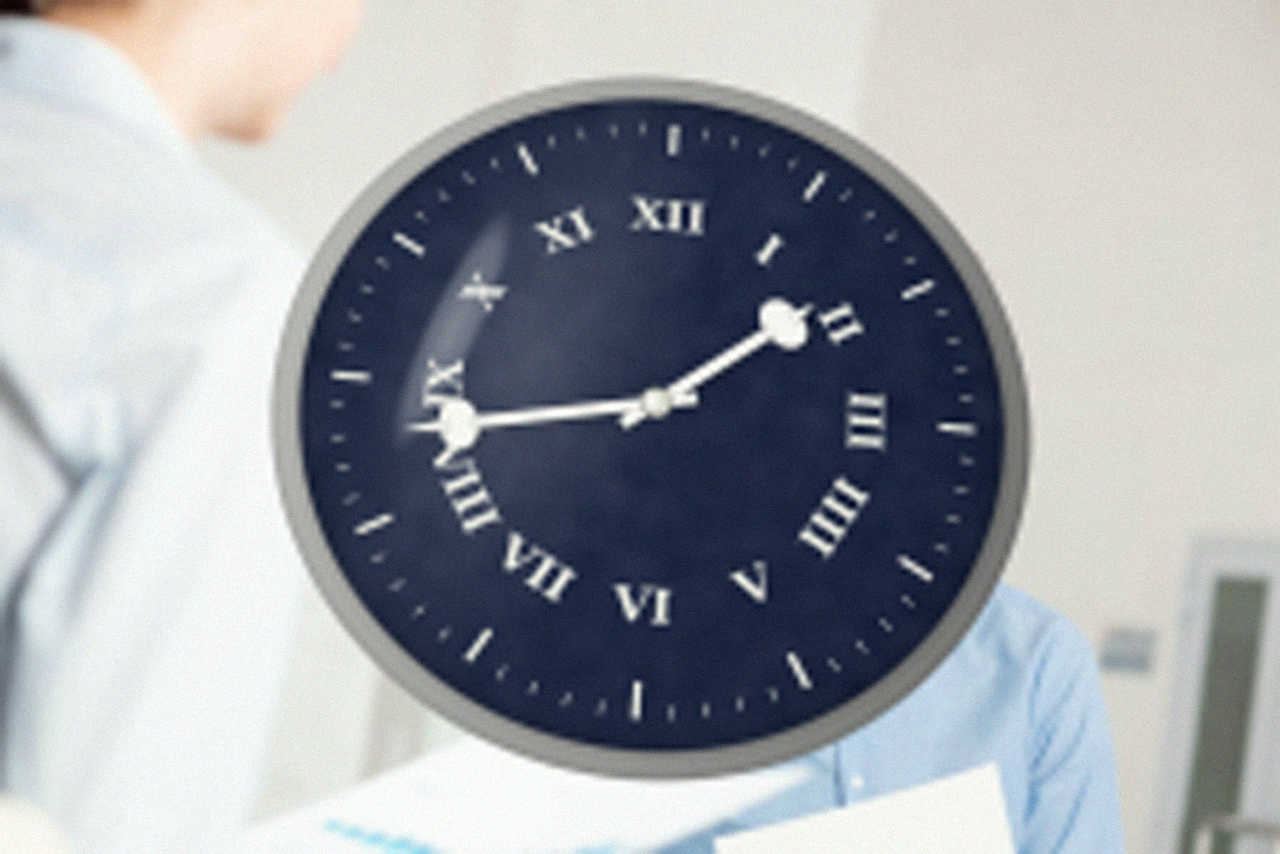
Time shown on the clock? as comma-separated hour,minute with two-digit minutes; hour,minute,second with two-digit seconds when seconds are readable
1,43
